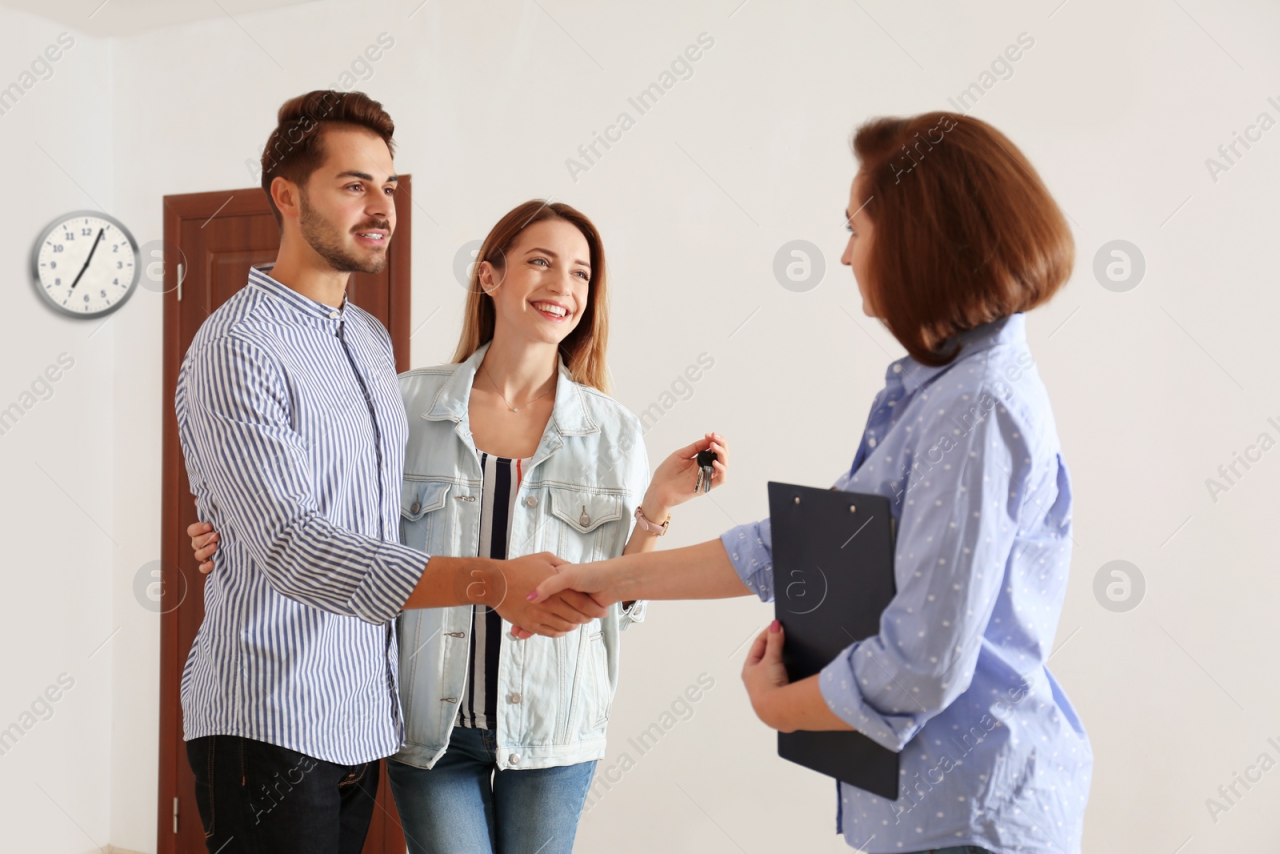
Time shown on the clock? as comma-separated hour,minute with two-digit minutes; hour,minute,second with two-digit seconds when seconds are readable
7,04
